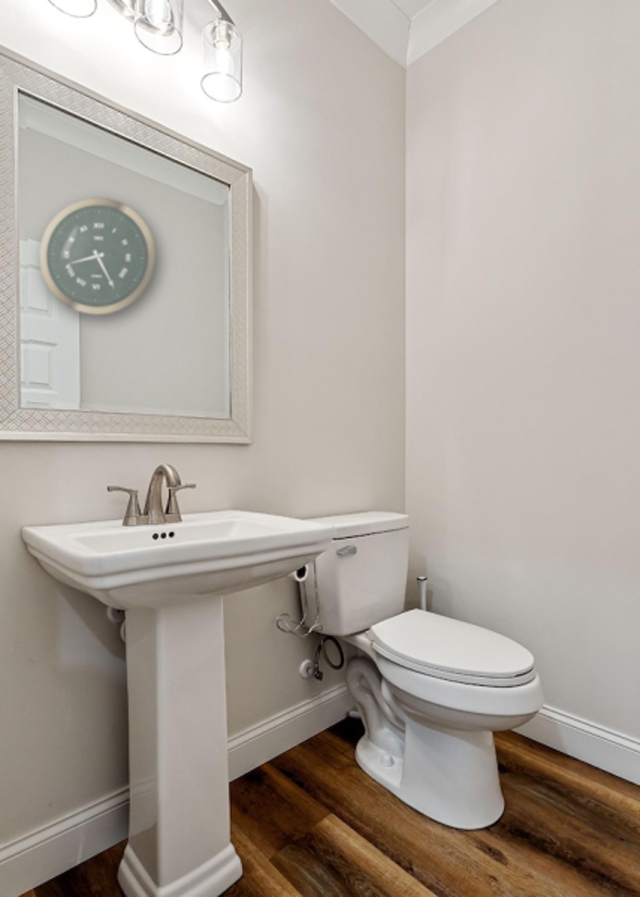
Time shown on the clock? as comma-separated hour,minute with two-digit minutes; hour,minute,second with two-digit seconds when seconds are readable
8,25
